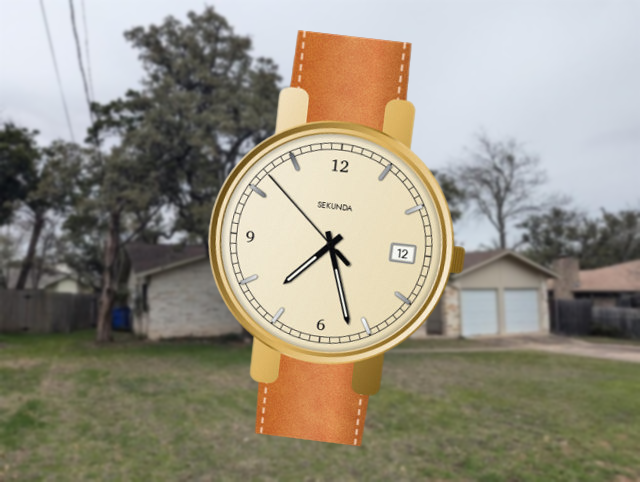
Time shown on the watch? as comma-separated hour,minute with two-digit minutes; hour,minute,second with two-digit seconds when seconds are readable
7,26,52
